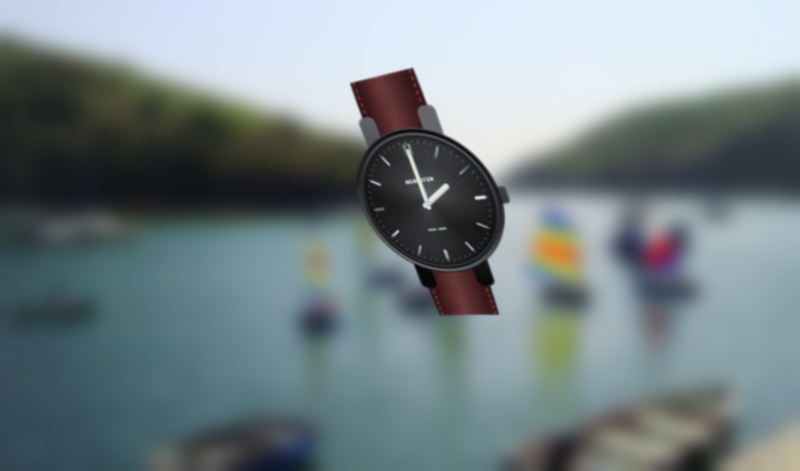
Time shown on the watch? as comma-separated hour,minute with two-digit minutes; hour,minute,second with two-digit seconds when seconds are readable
2,00
